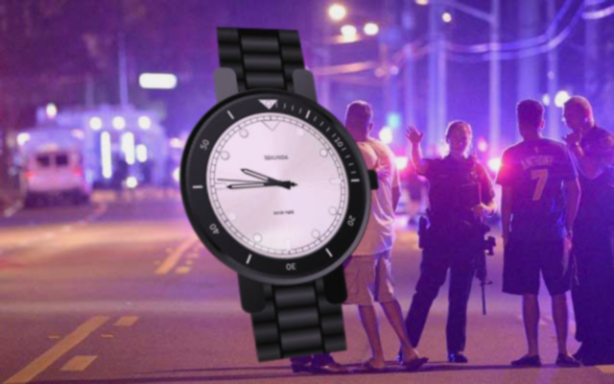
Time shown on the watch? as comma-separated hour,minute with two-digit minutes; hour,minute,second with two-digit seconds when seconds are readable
9,44,46
